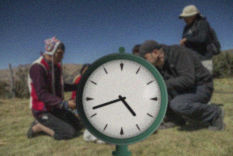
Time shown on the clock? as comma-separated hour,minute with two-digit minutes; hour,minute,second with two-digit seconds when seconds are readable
4,42
